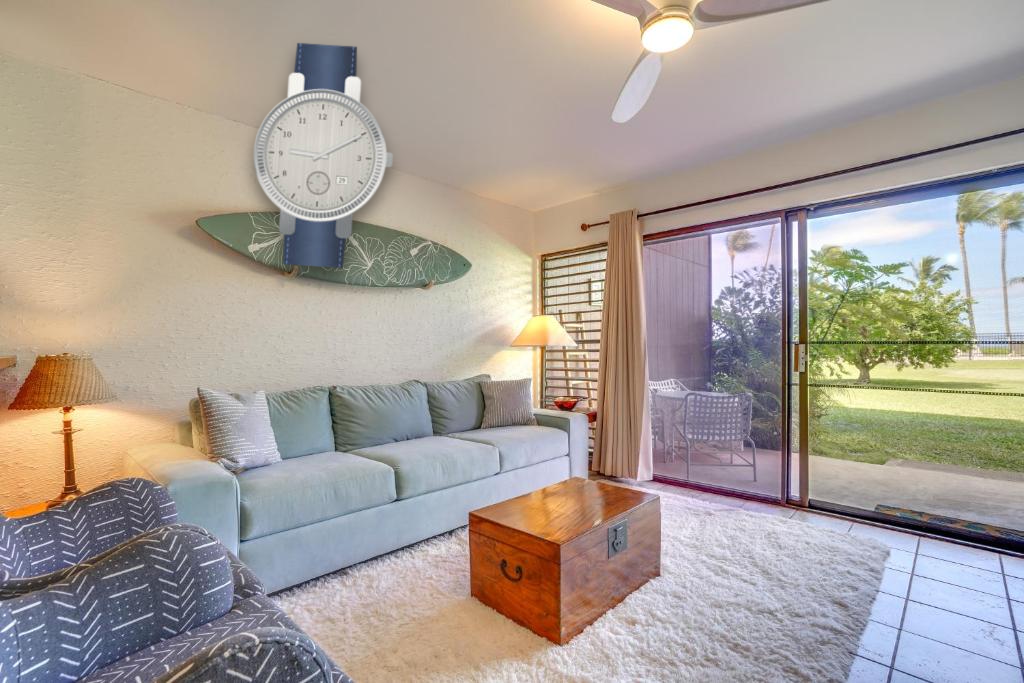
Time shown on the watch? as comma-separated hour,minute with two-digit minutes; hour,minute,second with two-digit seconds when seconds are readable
9,10
